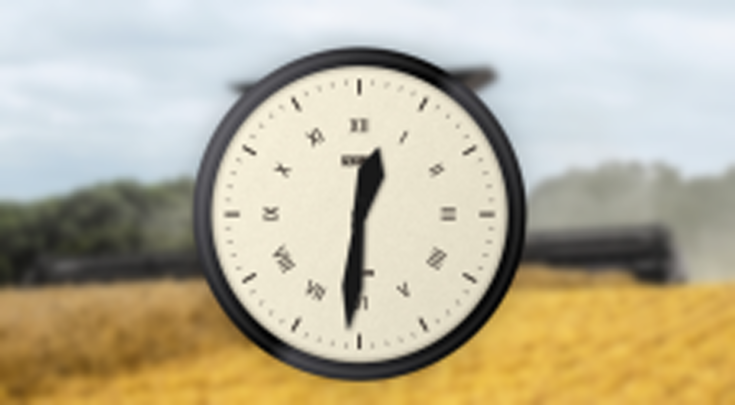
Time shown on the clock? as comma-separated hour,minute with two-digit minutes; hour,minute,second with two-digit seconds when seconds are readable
12,31
